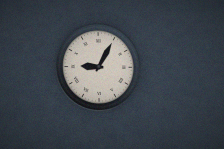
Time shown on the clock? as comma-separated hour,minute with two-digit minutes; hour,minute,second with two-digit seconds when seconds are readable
9,05
